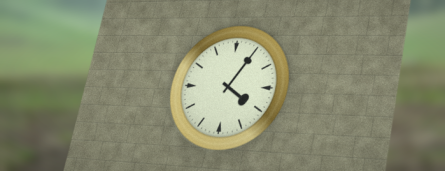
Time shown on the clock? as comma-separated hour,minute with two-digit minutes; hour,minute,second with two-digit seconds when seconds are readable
4,05
